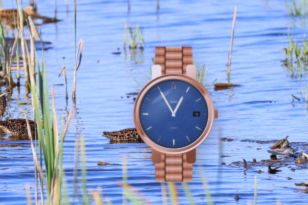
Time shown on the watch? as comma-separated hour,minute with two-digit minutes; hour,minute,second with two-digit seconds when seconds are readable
12,55
